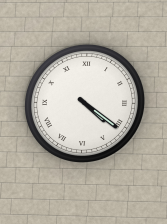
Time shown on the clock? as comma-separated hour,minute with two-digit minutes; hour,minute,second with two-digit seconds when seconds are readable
4,21
